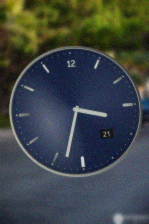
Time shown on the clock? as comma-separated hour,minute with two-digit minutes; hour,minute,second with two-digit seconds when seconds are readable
3,33
